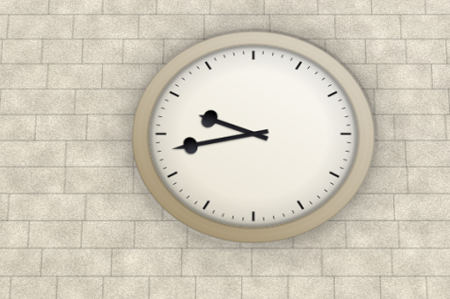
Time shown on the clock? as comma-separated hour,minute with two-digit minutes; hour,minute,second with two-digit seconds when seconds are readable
9,43
